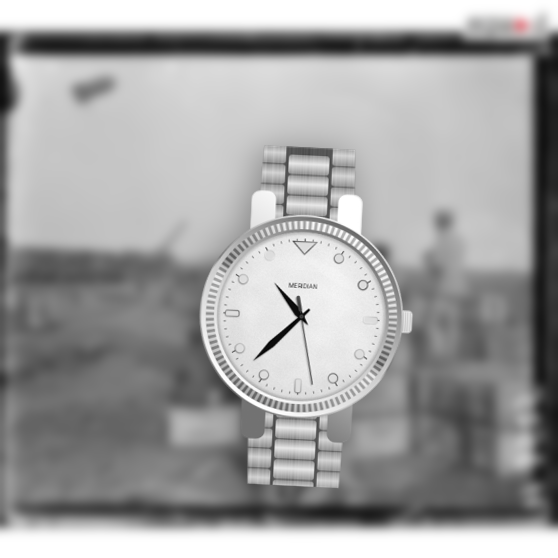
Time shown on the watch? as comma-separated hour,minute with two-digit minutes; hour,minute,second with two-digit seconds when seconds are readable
10,37,28
